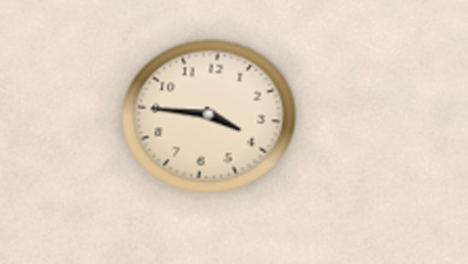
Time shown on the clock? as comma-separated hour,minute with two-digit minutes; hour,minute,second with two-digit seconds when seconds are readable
3,45
